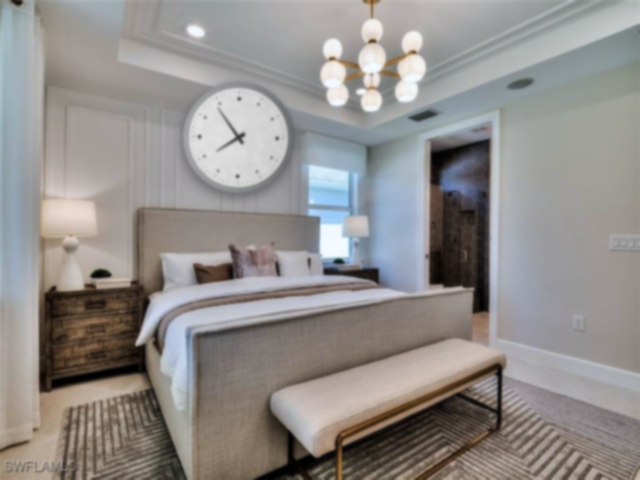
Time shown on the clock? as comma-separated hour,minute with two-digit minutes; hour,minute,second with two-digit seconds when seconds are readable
7,54
